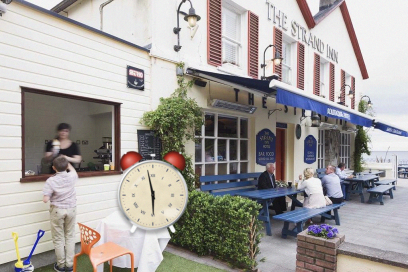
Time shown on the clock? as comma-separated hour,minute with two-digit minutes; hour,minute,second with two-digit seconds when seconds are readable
5,58
